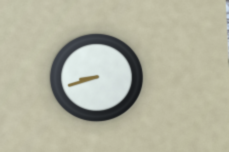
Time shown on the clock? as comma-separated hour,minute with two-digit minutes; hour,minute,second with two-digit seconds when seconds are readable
8,42
